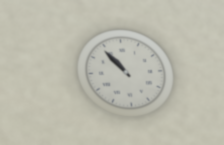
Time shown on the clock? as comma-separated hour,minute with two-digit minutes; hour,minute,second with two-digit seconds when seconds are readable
10,54
